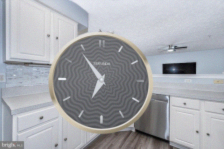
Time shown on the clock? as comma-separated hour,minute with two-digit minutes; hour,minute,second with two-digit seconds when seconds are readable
6,54
